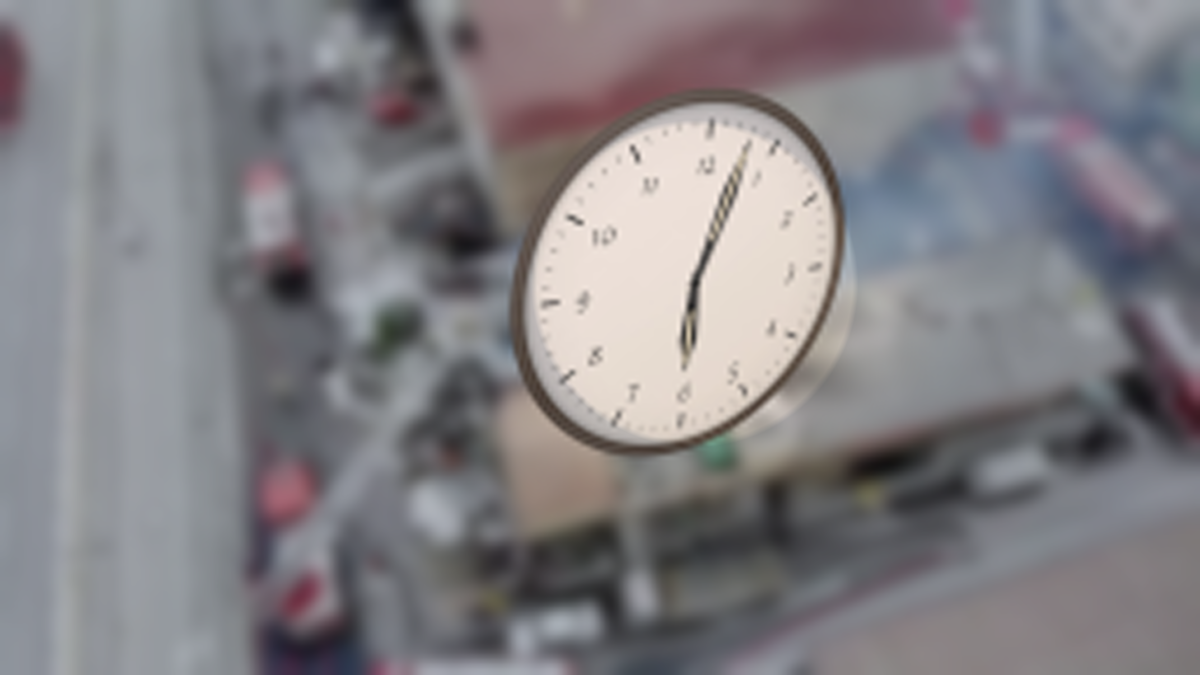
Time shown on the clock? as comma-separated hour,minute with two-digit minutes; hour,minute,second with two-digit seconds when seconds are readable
6,03
